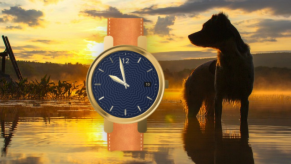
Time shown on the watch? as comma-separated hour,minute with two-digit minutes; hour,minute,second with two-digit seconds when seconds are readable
9,58
